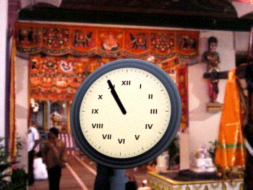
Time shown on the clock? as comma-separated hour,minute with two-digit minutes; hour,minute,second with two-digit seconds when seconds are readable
10,55
